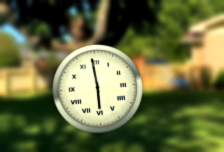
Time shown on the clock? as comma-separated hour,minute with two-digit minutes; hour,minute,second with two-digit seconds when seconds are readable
5,59
